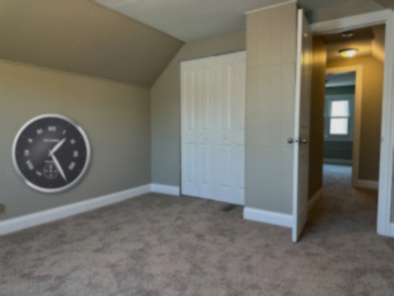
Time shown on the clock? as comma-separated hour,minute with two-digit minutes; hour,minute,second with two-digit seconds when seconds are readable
1,25
